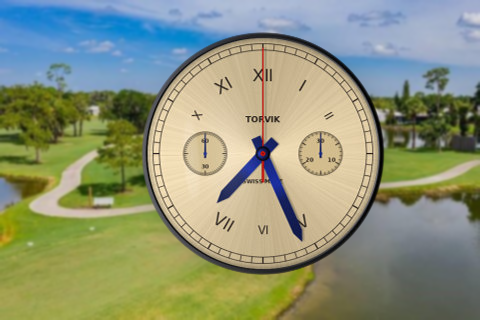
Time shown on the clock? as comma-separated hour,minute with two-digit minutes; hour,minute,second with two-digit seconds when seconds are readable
7,26
